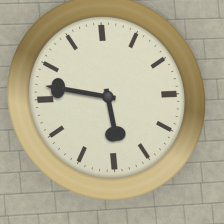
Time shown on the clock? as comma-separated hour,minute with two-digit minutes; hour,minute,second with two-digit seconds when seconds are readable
5,47
